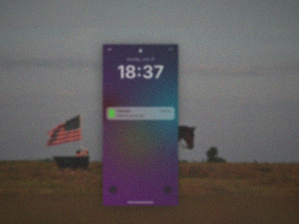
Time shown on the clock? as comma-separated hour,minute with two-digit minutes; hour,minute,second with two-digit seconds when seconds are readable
18,37
